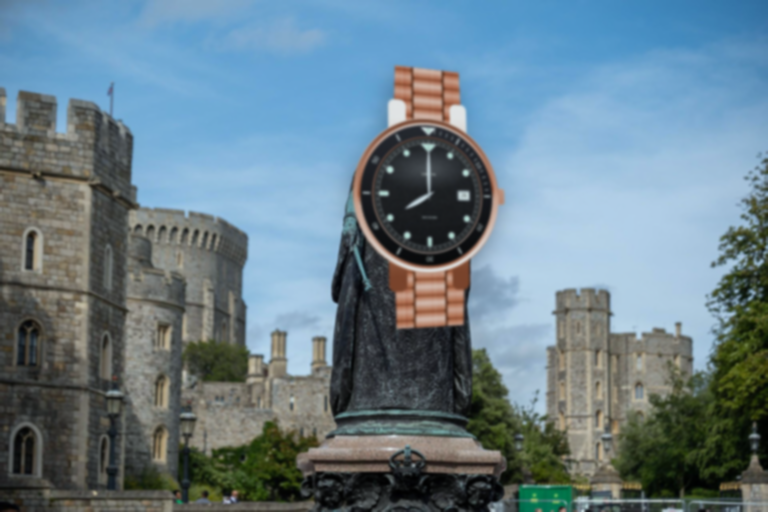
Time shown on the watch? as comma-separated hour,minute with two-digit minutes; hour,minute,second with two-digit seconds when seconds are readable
8,00
